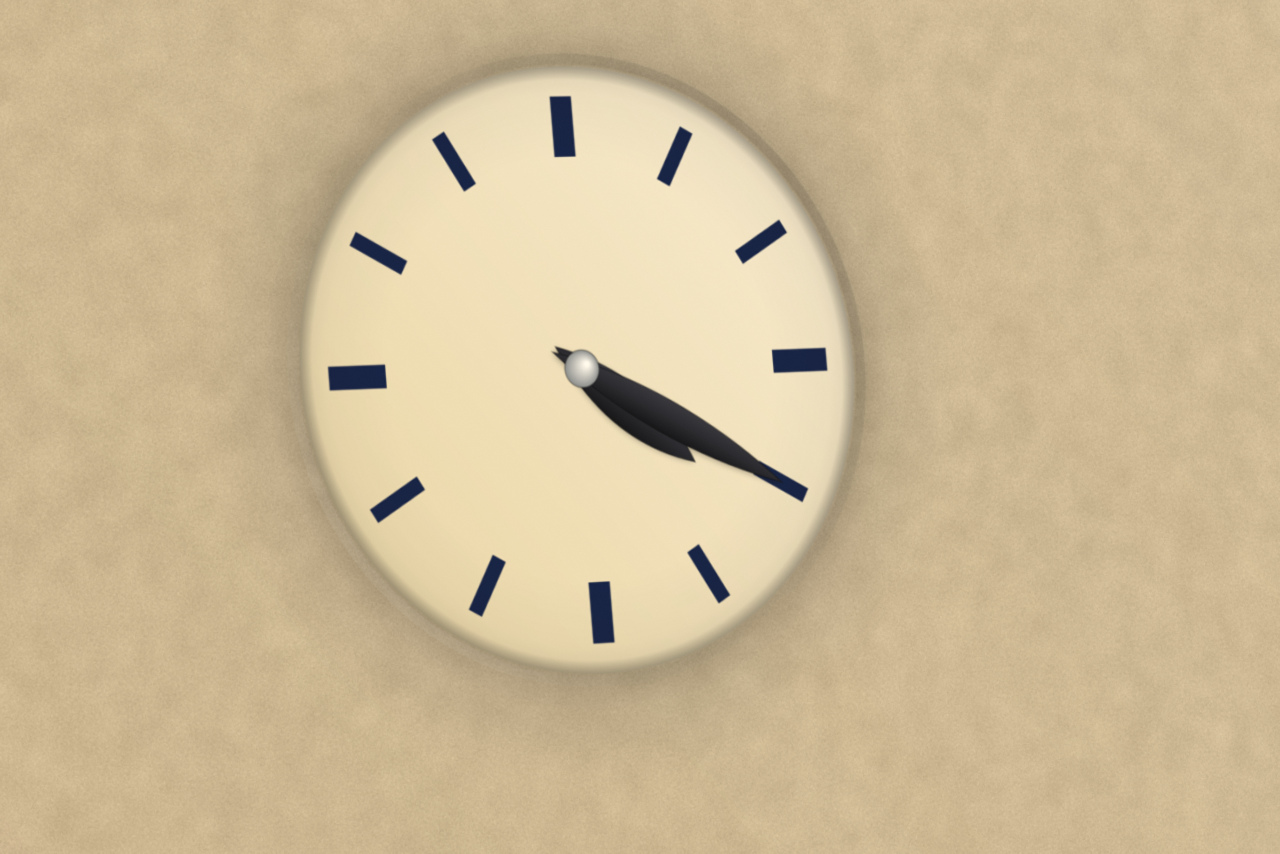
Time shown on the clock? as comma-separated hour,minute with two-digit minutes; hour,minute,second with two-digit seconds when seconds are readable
4,20
